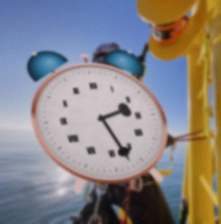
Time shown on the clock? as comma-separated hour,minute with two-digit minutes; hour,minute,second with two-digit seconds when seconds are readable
2,27
